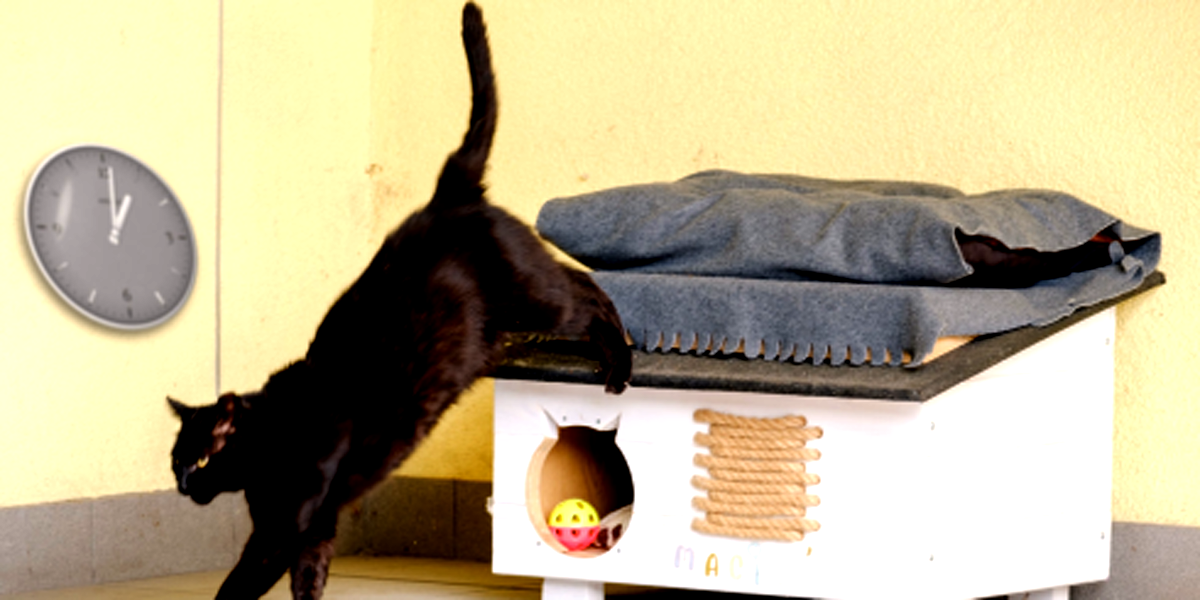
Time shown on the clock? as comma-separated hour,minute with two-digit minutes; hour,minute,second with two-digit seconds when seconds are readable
1,01
